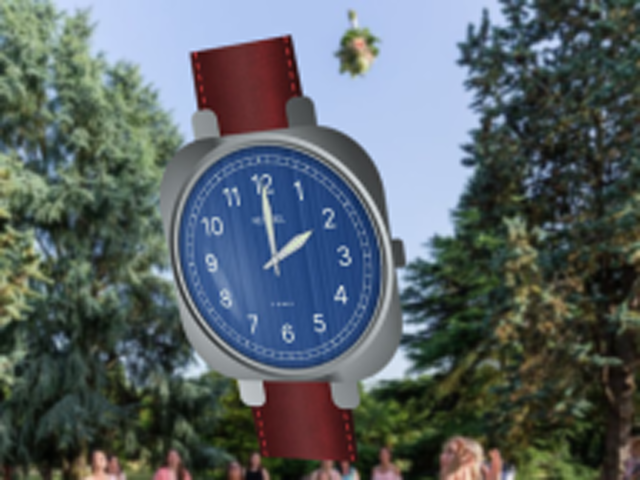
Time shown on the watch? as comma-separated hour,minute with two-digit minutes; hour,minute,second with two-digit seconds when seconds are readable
2,00
